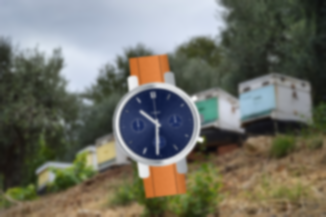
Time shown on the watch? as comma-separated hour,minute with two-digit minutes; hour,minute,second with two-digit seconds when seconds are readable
10,31
